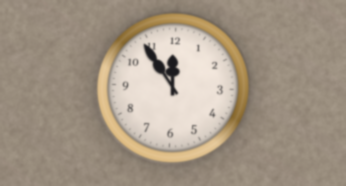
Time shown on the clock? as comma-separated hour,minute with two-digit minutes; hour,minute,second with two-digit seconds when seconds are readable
11,54
